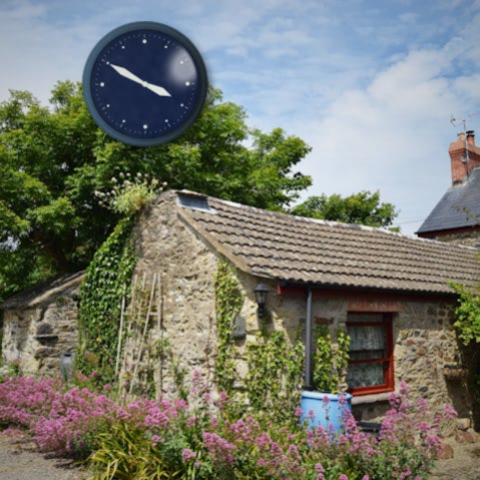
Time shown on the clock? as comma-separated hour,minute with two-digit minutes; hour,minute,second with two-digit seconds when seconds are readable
3,50
